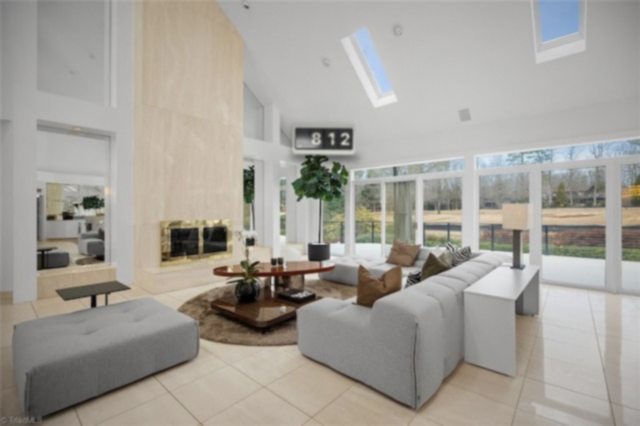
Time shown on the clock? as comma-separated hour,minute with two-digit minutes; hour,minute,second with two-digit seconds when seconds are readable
8,12
